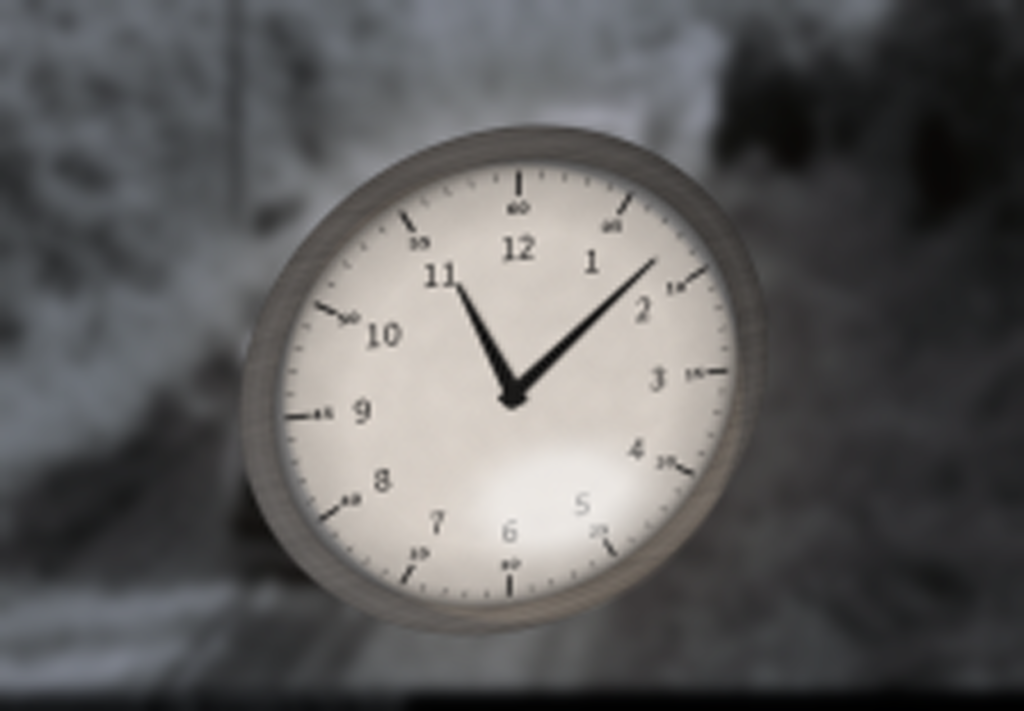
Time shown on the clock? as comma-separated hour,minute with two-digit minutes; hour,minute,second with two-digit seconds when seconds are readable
11,08
